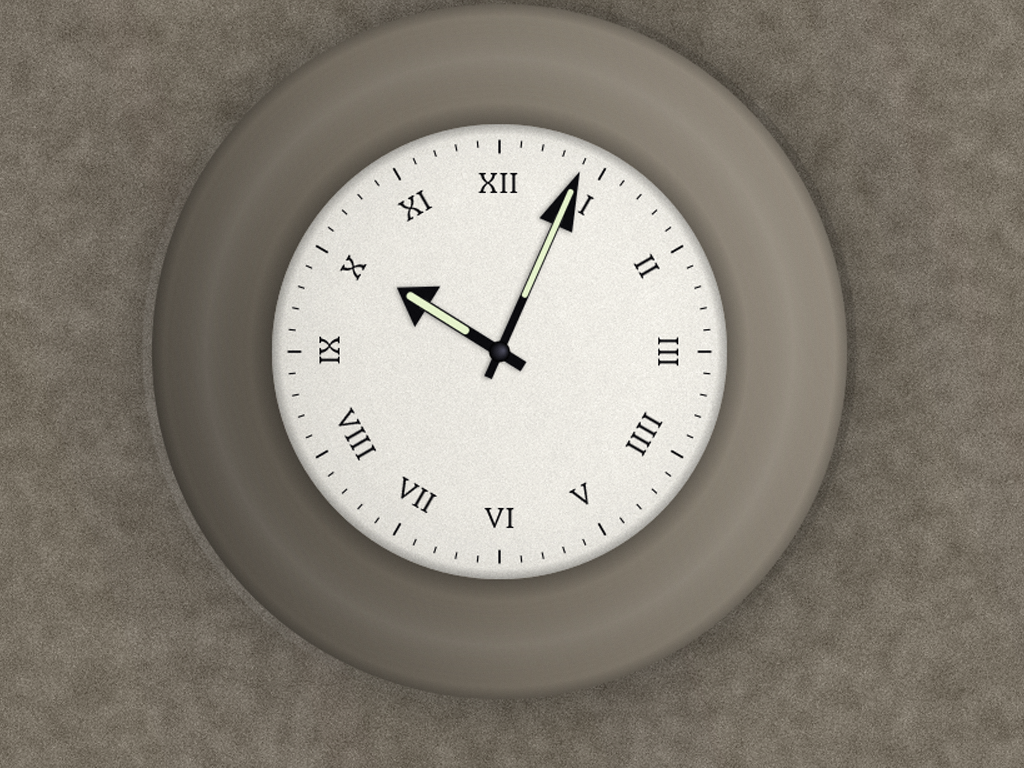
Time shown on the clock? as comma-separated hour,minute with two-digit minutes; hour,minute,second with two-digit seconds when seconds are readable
10,04
